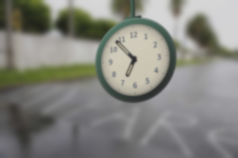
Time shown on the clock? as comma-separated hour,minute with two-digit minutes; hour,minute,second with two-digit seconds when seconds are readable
6,53
